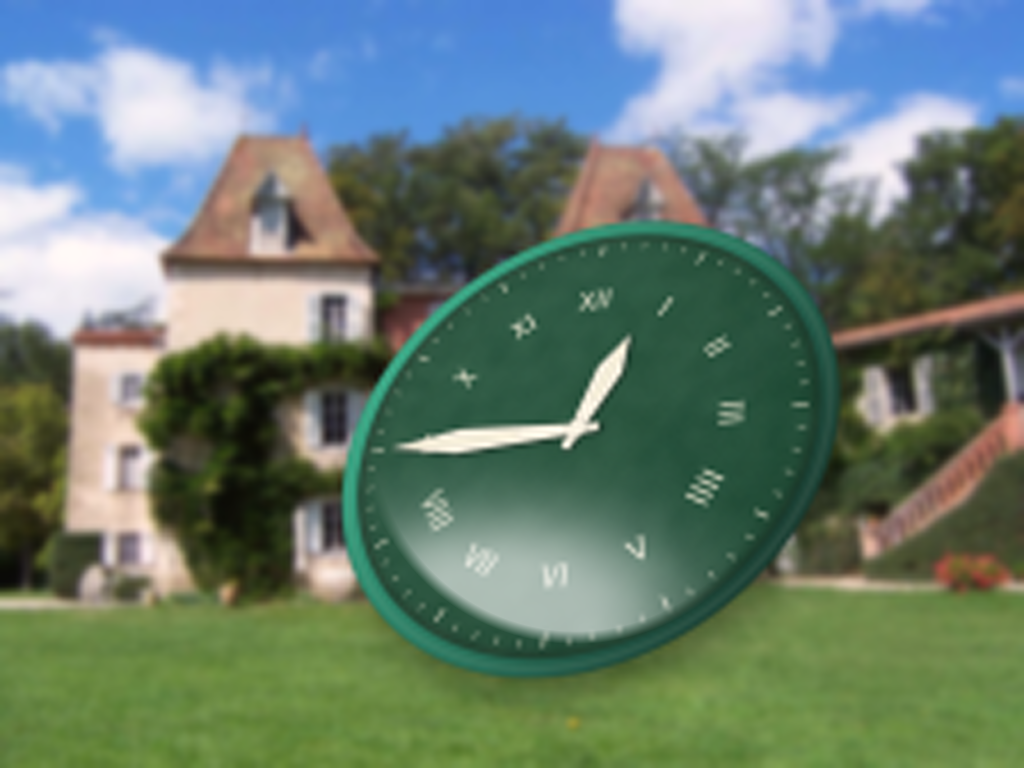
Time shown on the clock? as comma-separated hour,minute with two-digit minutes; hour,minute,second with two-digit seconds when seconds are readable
12,45
